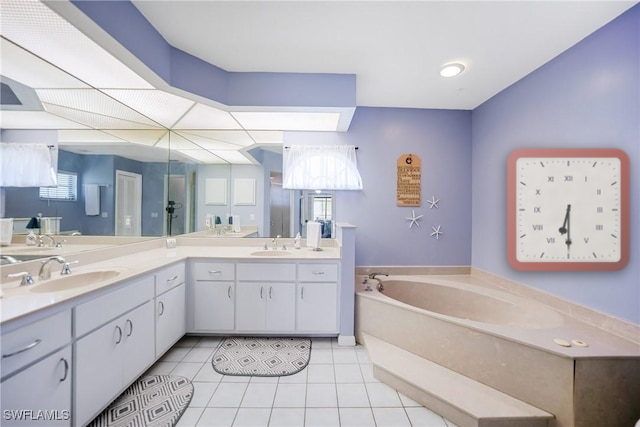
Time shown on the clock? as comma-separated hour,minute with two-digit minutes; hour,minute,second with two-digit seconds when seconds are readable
6,30
